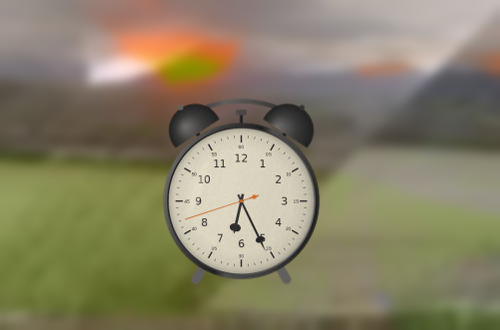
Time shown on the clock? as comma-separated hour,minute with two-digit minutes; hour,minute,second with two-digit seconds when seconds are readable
6,25,42
